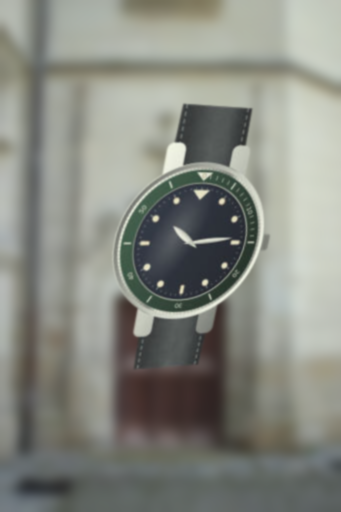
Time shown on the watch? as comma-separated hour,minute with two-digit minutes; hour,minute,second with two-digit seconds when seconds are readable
10,14
